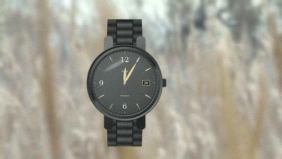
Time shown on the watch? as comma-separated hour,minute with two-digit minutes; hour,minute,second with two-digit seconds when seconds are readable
12,05
